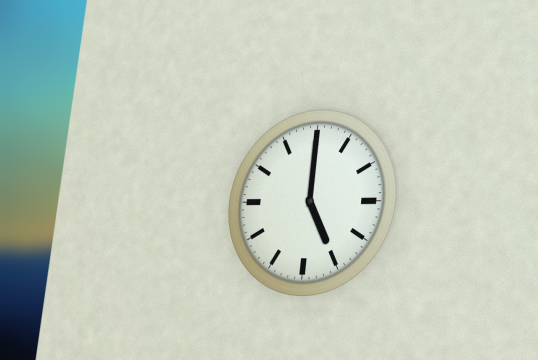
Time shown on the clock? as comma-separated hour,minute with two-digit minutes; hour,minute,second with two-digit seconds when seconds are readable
5,00
